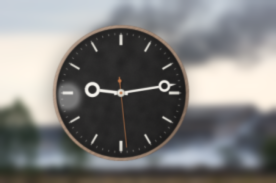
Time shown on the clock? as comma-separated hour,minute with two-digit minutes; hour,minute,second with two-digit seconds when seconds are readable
9,13,29
